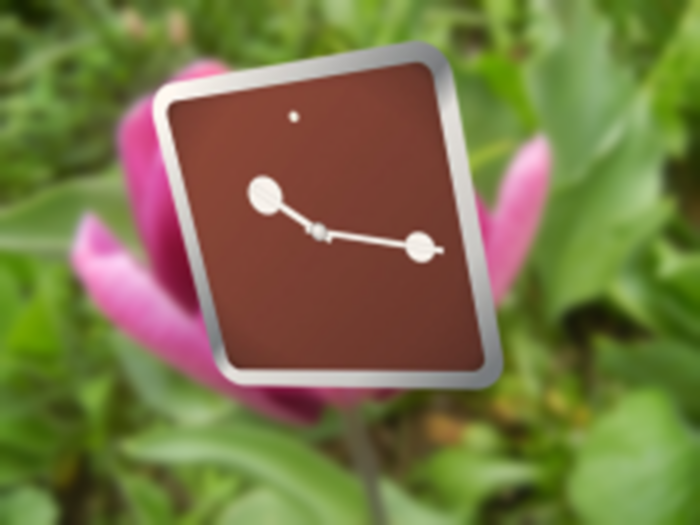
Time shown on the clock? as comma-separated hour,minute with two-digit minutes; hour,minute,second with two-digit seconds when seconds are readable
10,17
